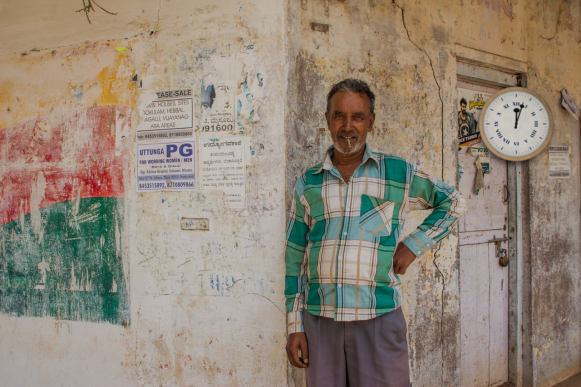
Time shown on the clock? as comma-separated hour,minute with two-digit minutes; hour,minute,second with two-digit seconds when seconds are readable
12,03
